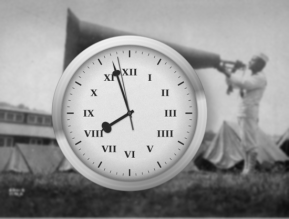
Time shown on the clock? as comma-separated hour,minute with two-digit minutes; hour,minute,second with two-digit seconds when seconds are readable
7,56,58
